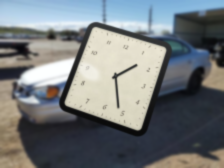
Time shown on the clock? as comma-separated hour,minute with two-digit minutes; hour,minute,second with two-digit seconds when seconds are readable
1,26
